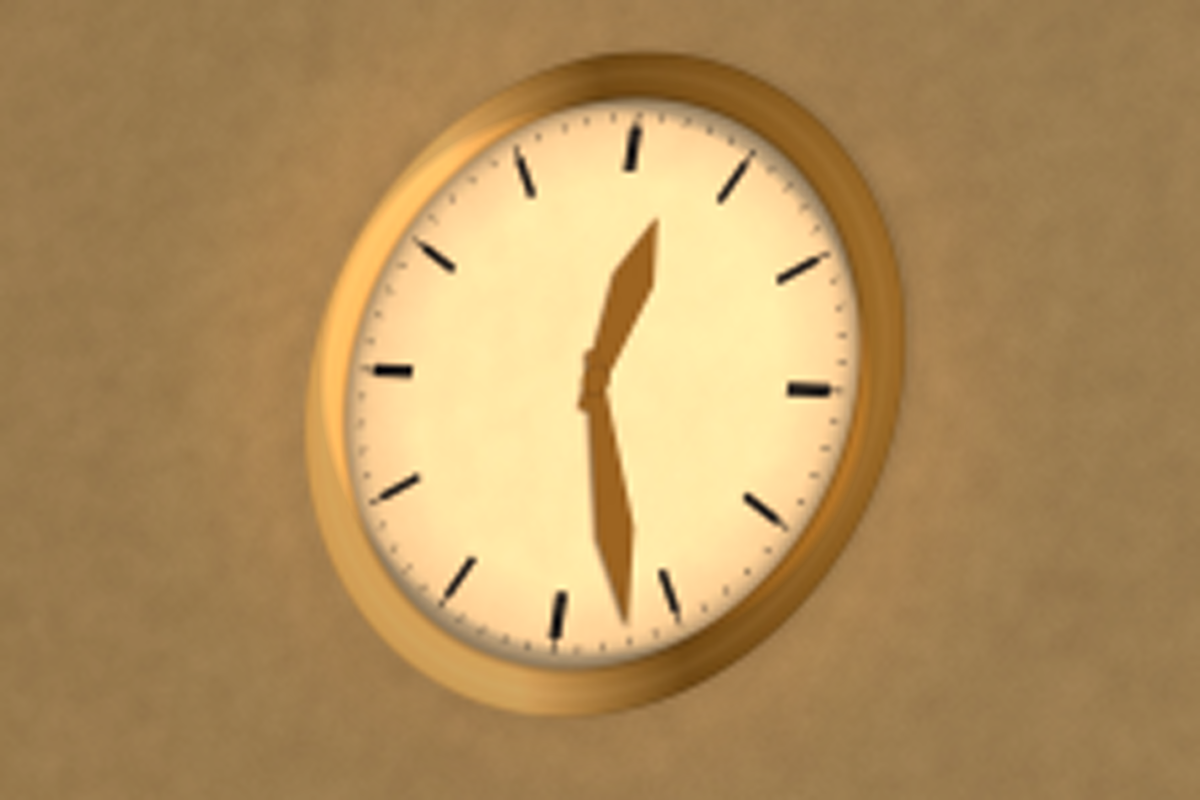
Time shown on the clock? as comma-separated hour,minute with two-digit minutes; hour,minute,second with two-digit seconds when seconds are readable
12,27
